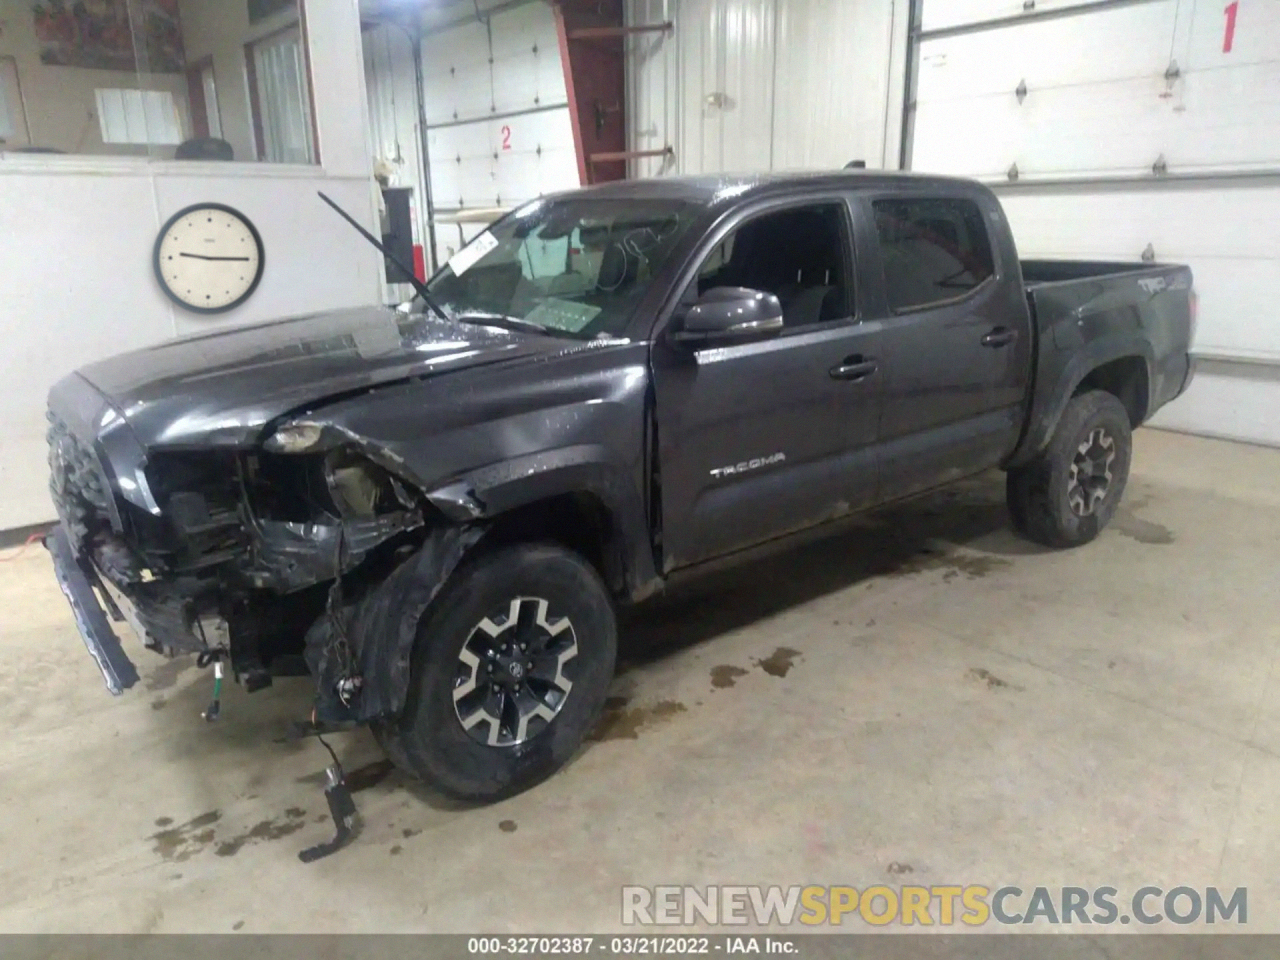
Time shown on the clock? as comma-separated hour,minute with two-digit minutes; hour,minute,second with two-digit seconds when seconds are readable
9,15
